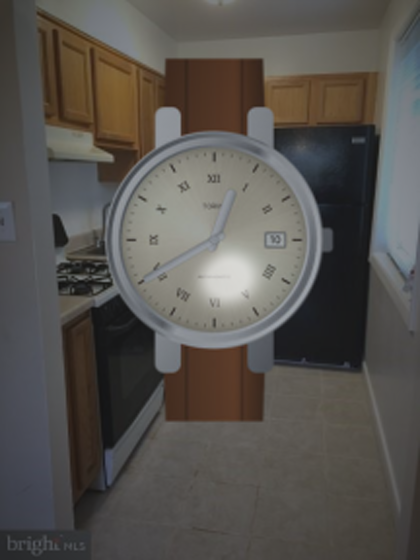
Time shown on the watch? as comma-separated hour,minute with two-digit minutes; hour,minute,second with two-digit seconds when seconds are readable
12,40
